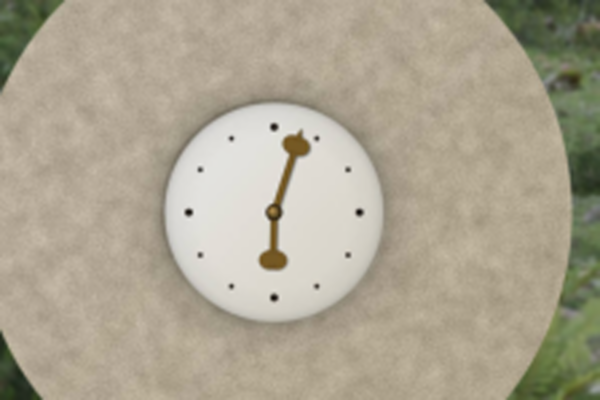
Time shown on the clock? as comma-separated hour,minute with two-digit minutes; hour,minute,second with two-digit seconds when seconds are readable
6,03
